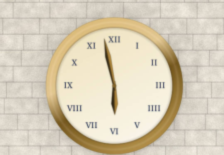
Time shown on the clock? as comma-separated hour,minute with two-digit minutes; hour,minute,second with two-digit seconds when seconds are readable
5,58
